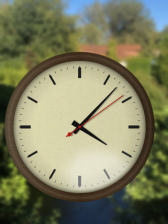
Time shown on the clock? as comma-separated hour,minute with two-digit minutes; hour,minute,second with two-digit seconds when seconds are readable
4,07,09
